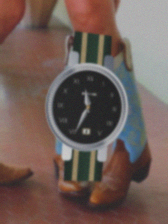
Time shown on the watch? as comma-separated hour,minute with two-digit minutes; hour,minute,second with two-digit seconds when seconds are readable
11,34
